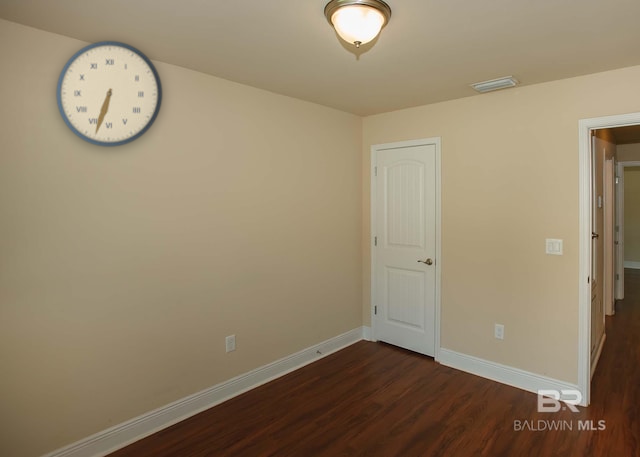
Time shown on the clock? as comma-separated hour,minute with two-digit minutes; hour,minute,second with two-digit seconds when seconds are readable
6,33
